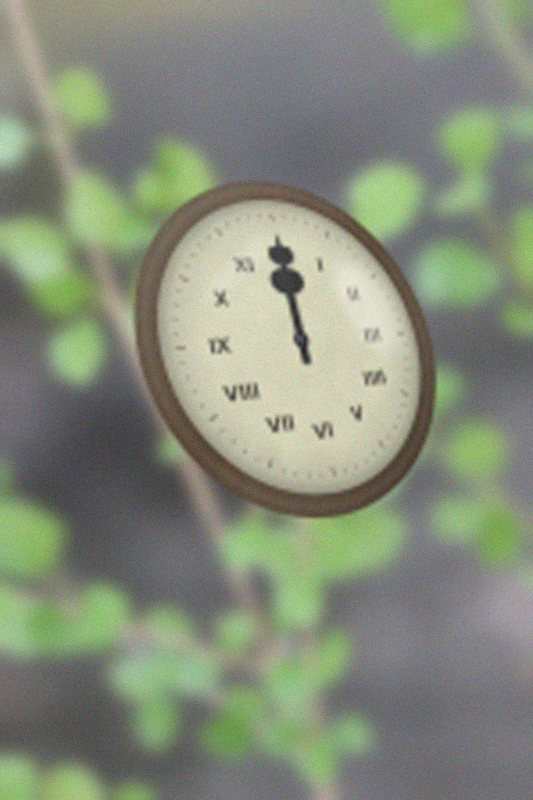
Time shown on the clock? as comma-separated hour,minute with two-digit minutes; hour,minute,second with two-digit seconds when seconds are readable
12,00
